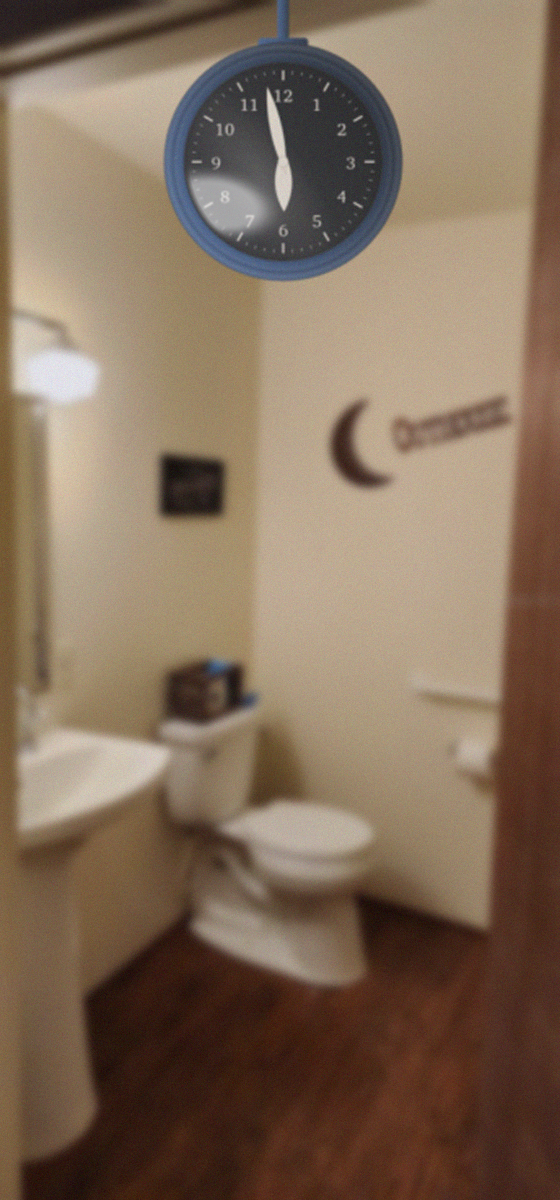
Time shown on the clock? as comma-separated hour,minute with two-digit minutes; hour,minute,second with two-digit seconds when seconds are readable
5,58
